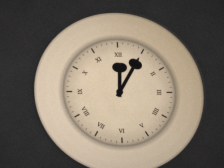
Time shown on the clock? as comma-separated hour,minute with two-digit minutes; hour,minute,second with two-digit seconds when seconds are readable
12,05
